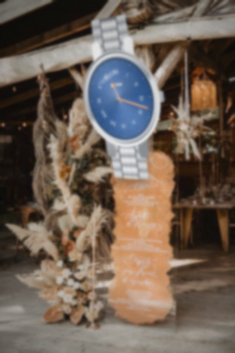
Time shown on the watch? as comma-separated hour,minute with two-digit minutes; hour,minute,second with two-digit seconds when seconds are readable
11,18
